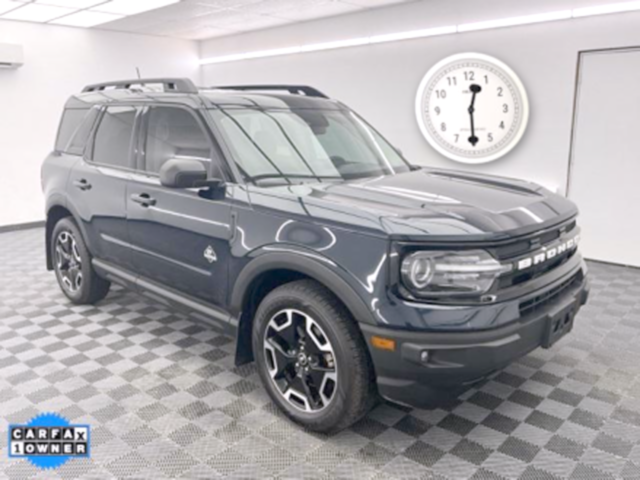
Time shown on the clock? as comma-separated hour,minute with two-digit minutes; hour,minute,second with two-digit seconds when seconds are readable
12,30
